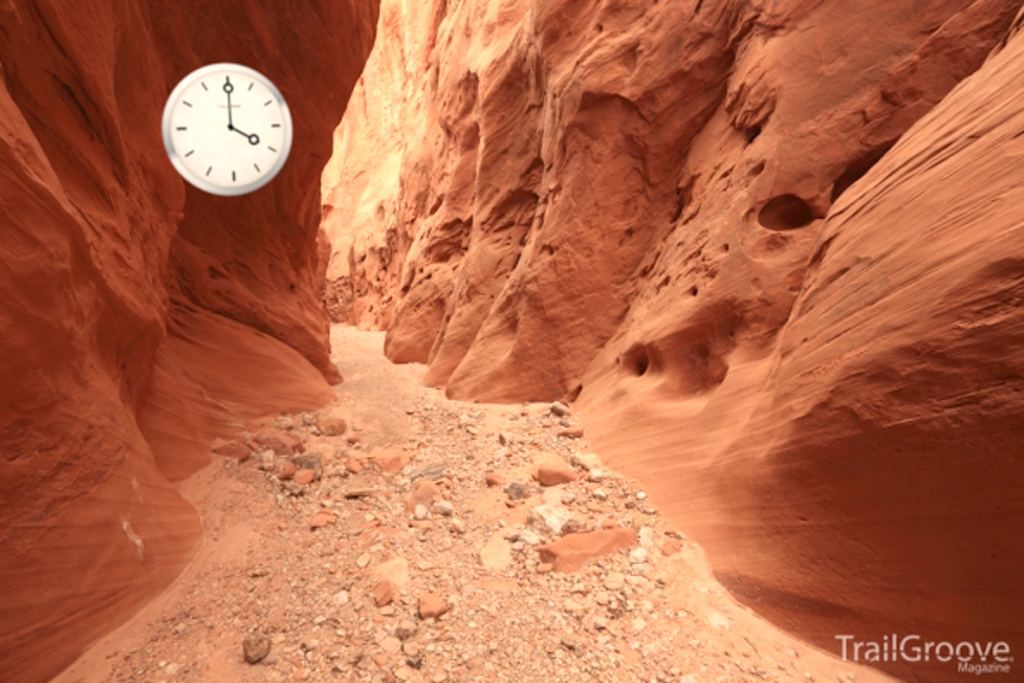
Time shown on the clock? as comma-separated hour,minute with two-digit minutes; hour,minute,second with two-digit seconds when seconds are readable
4,00
